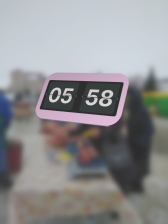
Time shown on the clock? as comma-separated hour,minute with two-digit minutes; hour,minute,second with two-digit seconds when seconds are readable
5,58
